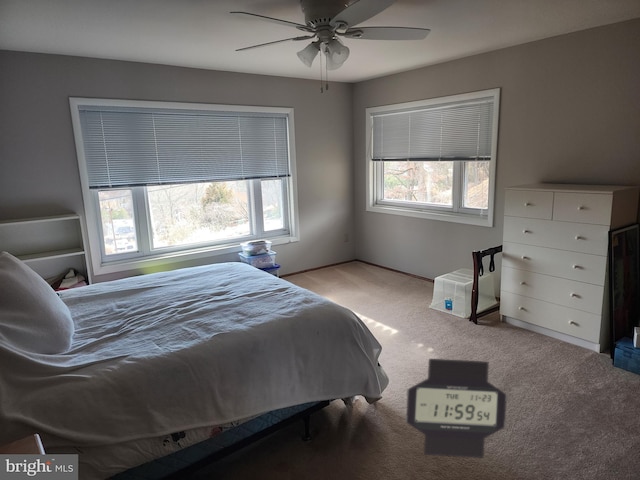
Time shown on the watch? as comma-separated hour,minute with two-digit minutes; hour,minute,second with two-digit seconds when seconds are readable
11,59,54
